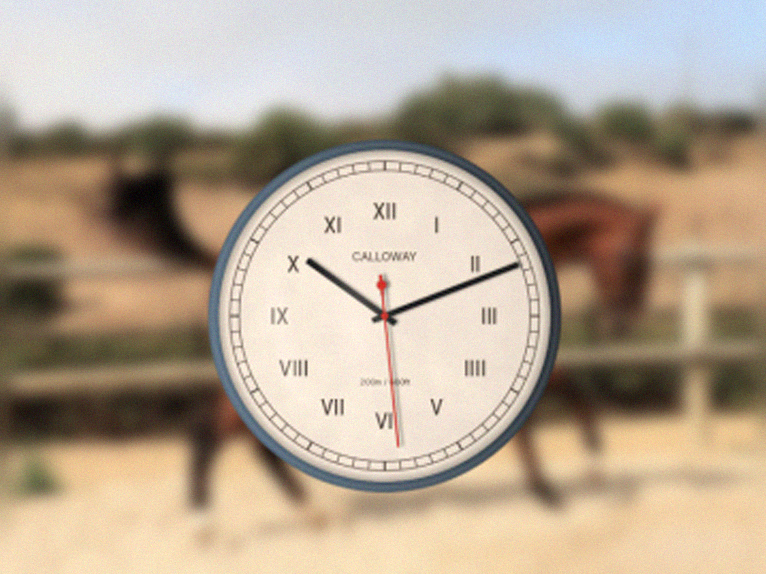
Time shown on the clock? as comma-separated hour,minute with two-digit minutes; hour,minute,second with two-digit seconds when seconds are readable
10,11,29
